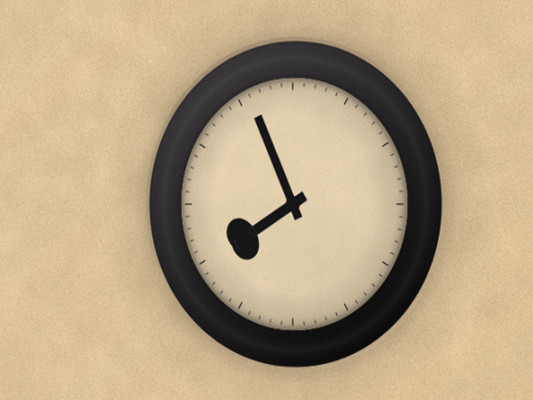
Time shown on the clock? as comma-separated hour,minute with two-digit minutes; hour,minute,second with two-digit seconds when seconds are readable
7,56
